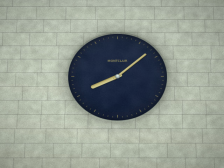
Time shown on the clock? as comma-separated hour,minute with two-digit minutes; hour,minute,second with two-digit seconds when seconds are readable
8,08
